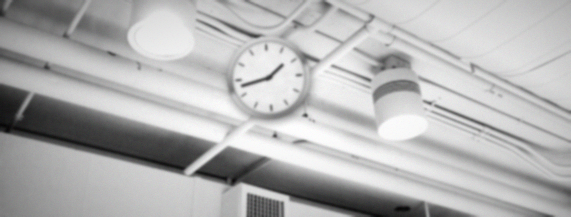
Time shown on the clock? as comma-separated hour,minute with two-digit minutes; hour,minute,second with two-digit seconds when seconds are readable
1,43
